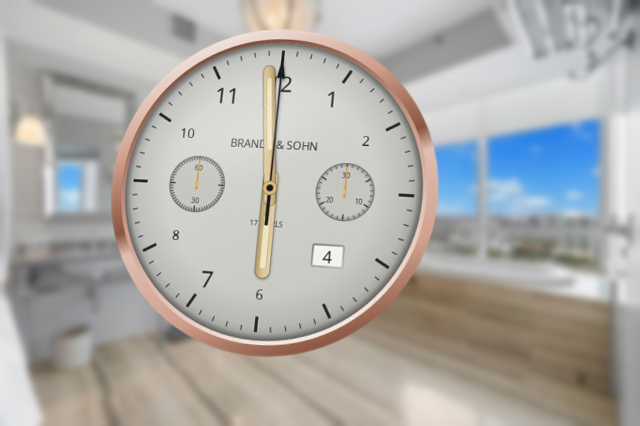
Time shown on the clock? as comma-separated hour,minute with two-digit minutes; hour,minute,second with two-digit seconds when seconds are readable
5,59
